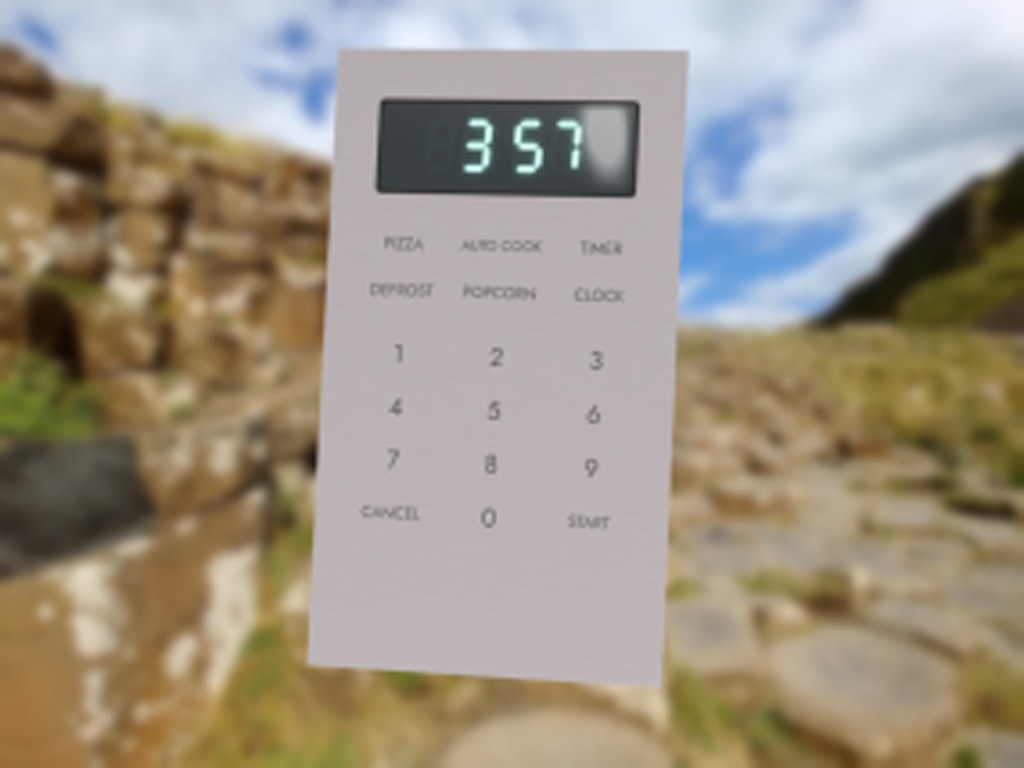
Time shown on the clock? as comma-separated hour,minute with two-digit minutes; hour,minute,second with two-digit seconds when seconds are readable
3,57
